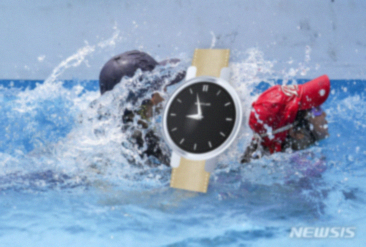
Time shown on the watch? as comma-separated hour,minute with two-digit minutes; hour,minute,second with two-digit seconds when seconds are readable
8,57
